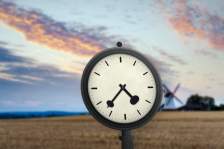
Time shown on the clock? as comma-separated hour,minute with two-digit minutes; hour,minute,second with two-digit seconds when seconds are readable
4,37
